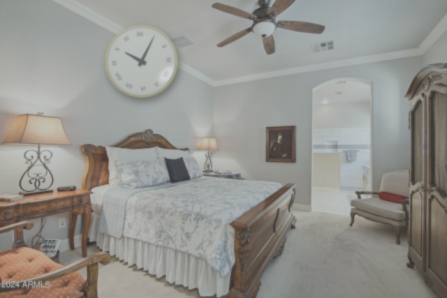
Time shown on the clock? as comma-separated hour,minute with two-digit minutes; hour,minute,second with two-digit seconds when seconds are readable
10,05
